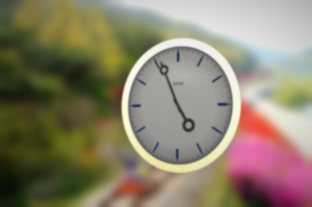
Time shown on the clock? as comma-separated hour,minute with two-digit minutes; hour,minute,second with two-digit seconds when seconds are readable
4,56
